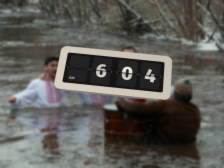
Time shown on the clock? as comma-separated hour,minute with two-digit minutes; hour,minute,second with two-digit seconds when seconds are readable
6,04
